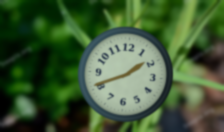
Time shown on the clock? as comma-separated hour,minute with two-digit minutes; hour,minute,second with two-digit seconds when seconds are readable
1,41
